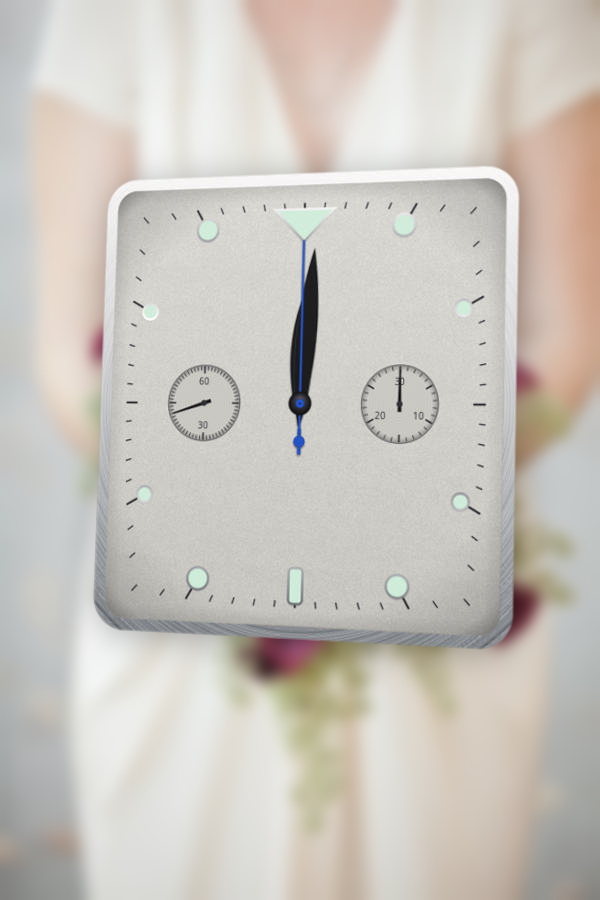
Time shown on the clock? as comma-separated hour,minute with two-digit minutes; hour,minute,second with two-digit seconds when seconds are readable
12,00,42
